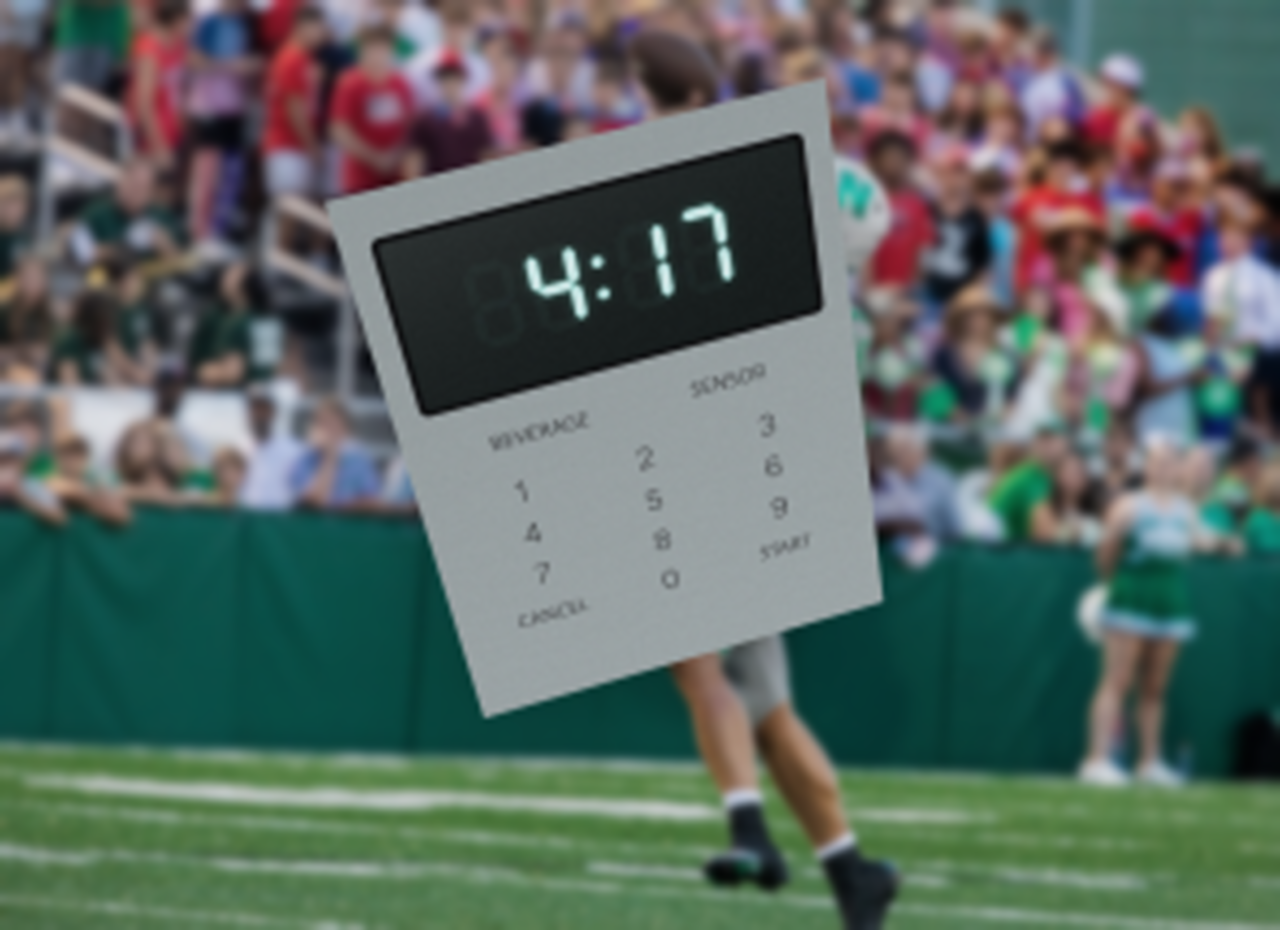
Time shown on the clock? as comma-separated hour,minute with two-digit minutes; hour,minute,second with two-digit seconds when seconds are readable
4,17
